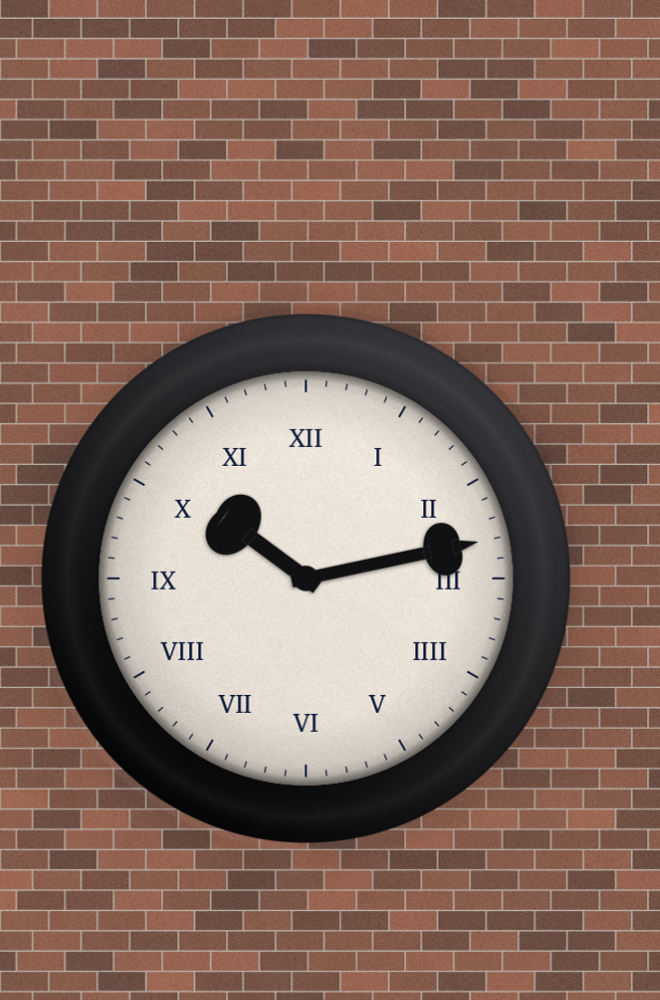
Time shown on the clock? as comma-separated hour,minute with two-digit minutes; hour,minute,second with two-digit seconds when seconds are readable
10,13
